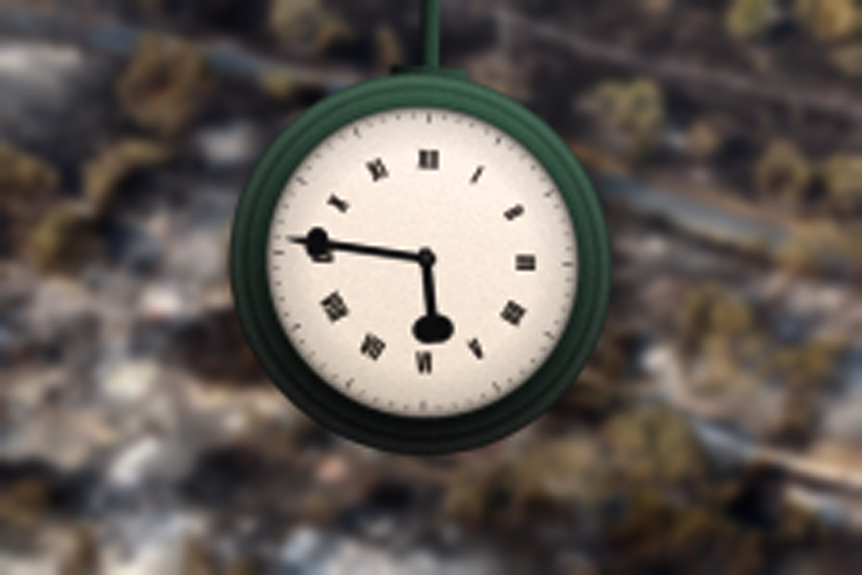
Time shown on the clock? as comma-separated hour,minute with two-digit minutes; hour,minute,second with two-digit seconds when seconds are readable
5,46
